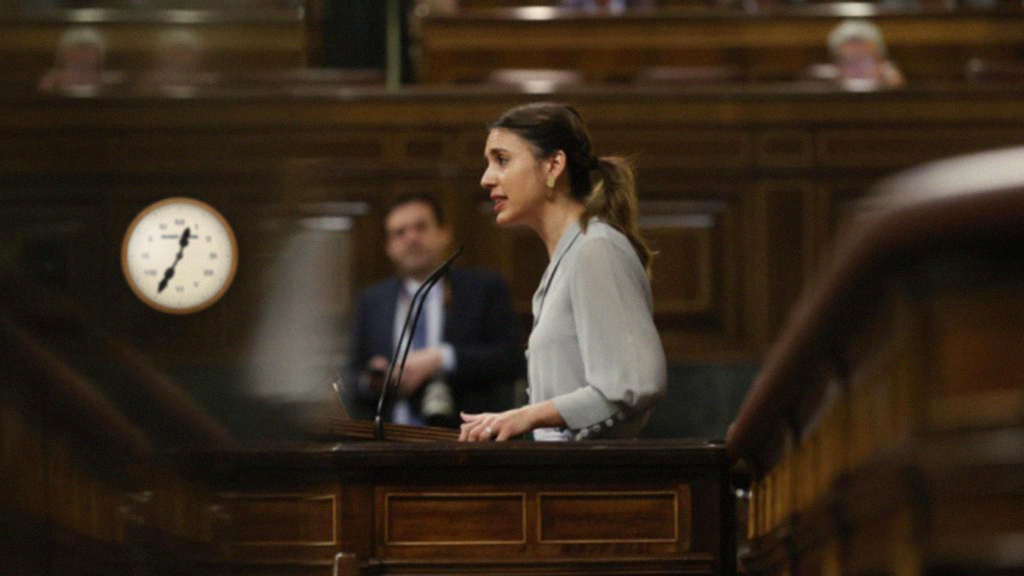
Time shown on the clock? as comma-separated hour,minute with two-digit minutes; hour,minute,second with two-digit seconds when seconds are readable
12,35
